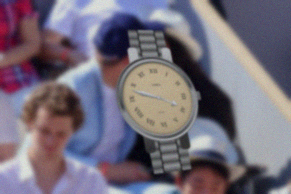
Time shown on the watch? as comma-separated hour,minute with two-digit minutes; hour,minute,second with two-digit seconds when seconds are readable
3,48
